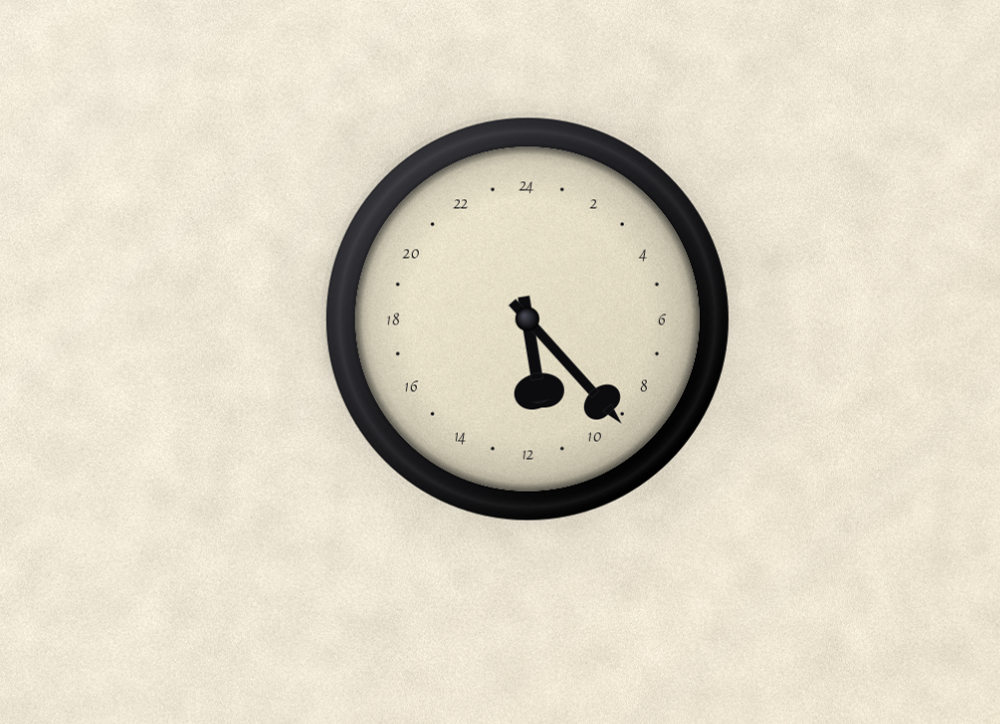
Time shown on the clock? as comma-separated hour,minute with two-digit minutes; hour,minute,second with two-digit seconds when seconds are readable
11,23
